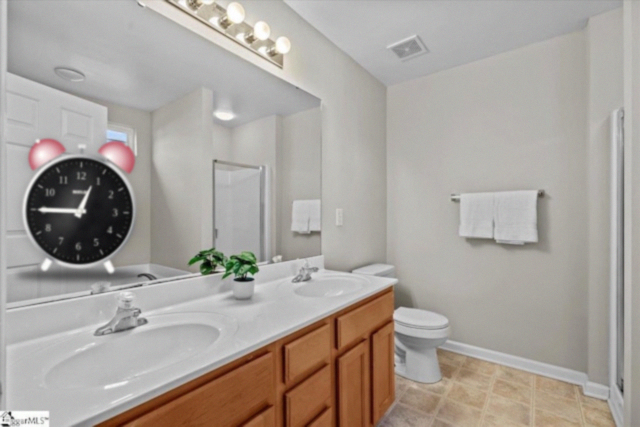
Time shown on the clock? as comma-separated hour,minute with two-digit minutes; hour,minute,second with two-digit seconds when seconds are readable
12,45
